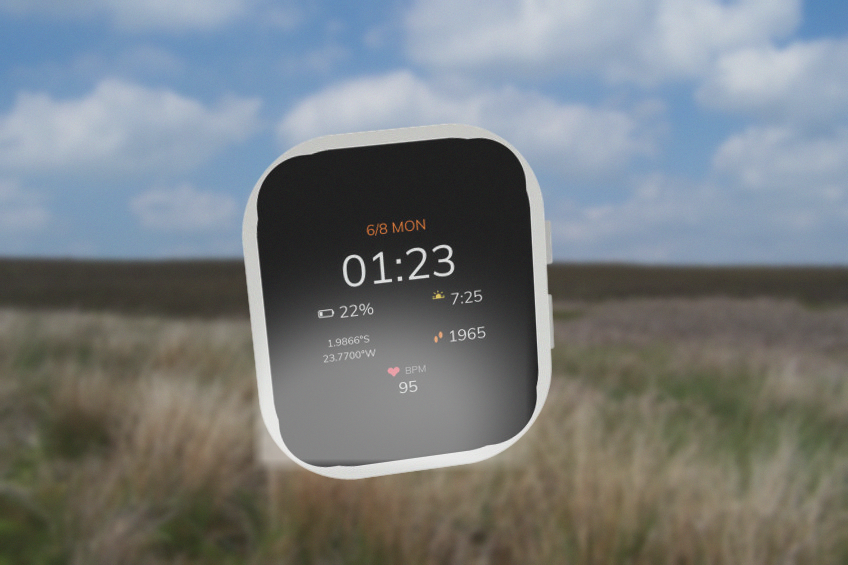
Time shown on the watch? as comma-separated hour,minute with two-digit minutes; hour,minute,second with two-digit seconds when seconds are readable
1,23
